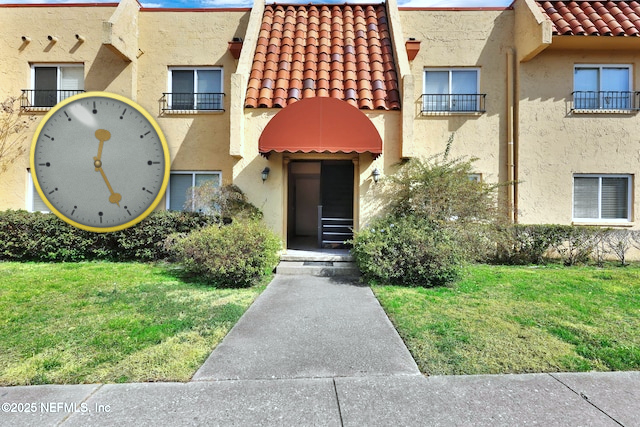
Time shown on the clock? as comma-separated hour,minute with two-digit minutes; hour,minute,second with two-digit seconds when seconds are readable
12,26
